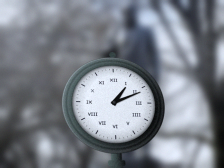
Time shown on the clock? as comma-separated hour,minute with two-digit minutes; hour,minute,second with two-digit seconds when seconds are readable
1,11
